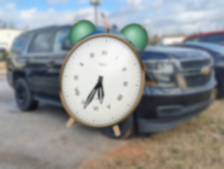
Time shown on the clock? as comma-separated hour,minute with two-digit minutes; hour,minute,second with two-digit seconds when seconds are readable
5,34
